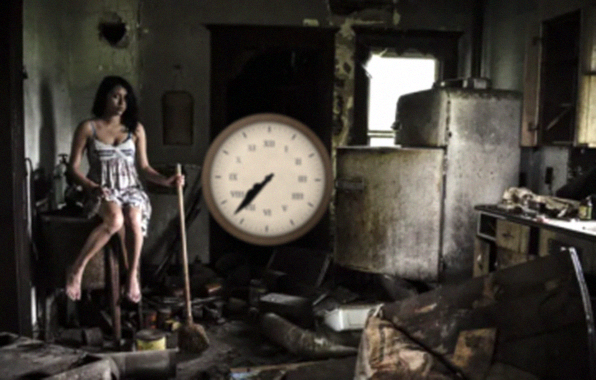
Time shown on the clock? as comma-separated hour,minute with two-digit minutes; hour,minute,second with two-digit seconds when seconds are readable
7,37
